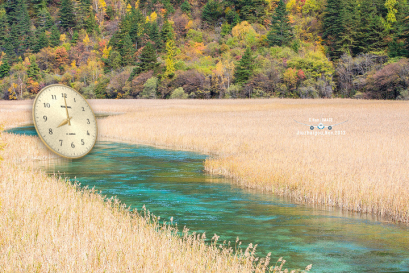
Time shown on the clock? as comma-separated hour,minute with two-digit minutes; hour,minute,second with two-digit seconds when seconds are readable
8,00
